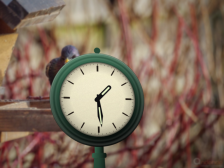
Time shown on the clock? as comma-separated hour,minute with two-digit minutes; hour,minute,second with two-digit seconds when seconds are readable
1,29
